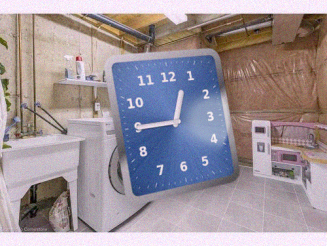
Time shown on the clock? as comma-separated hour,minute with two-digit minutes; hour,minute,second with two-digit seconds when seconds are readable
12,45
